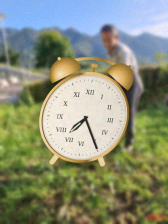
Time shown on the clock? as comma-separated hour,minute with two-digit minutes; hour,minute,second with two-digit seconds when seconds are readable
7,25
